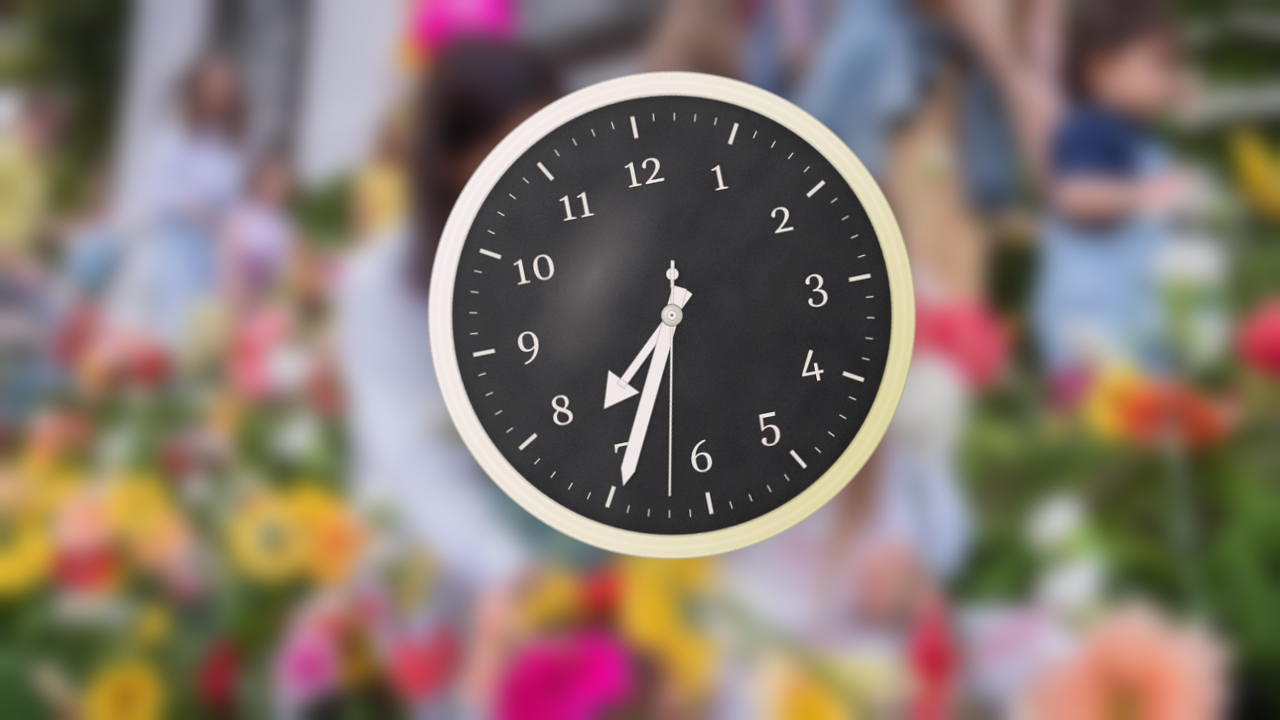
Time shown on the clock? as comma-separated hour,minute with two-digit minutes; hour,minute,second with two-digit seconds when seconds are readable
7,34,32
